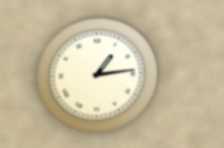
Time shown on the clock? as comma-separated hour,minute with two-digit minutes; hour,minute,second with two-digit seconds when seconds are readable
1,14
